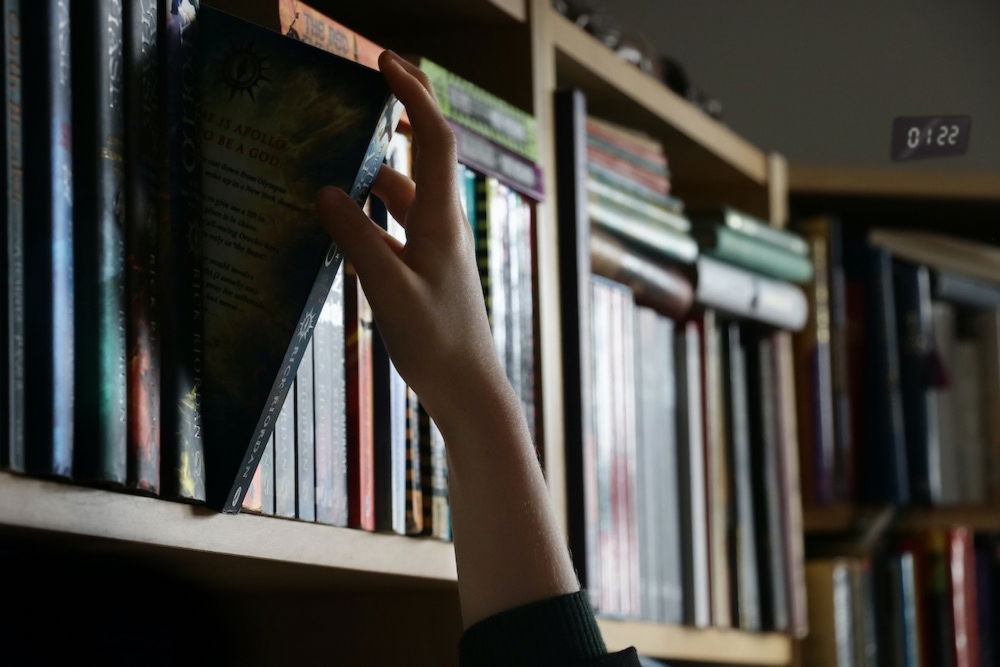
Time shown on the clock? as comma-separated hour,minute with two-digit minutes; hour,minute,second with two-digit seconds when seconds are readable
1,22
